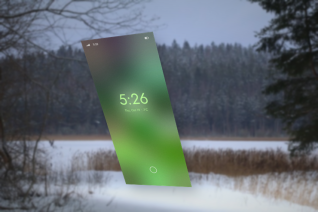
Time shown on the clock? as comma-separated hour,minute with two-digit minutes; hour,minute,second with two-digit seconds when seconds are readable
5,26
